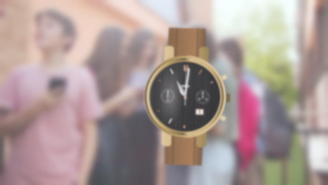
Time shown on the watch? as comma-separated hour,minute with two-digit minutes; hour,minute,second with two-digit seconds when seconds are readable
11,01
